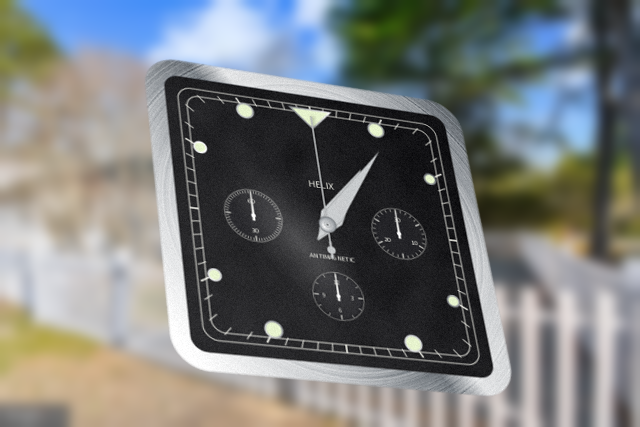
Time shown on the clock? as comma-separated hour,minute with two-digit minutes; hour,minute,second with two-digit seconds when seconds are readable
1,06
